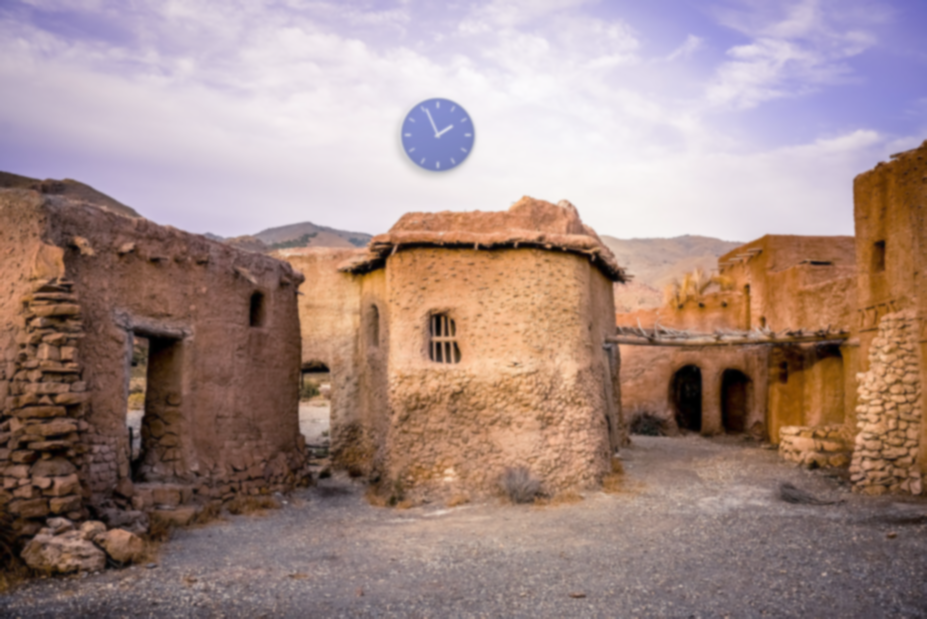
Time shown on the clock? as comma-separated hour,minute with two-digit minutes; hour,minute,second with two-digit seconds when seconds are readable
1,56
